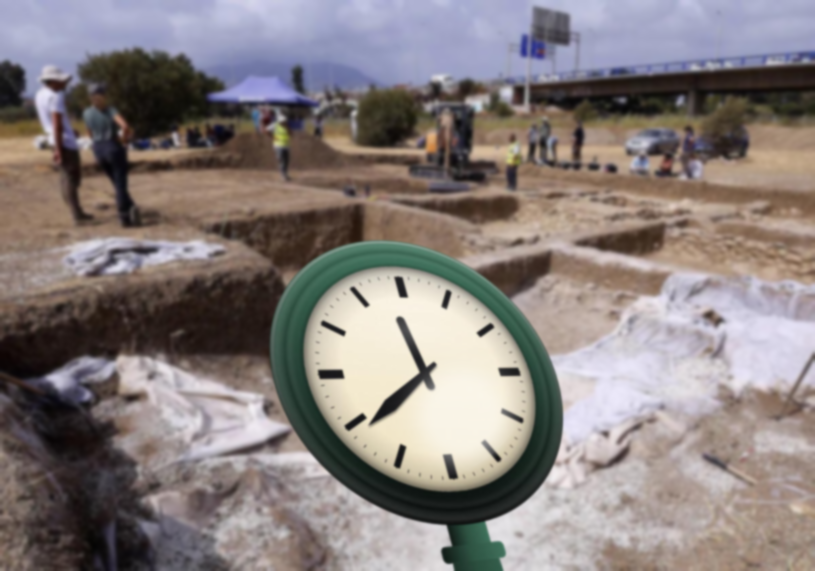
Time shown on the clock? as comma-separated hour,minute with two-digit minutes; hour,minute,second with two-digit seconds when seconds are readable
11,39
